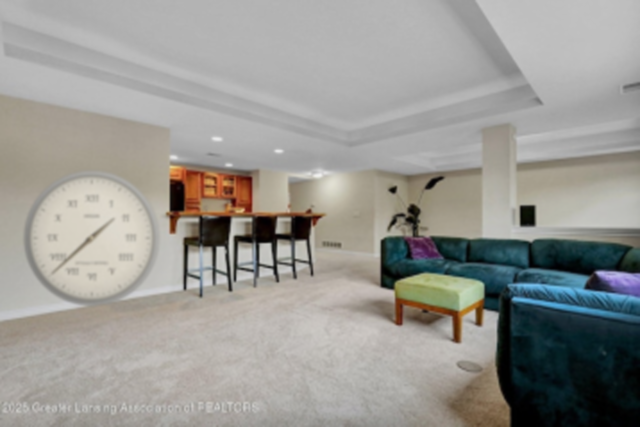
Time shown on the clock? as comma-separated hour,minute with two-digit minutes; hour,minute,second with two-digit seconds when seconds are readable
1,38
